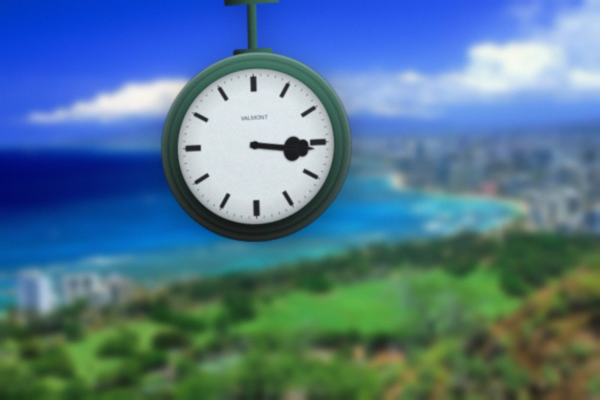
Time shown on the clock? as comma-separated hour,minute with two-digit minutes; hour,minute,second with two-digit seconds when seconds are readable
3,16
